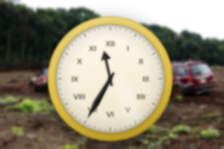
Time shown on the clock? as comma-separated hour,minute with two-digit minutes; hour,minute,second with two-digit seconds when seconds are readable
11,35
